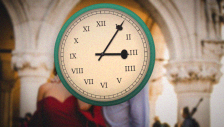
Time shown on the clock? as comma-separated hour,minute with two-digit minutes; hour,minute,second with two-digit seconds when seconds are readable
3,06
